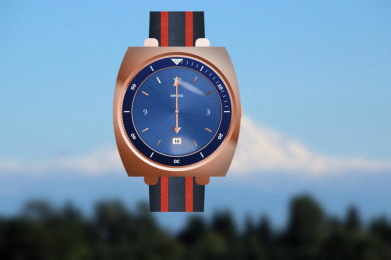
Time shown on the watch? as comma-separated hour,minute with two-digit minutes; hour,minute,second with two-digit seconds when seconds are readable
6,00
